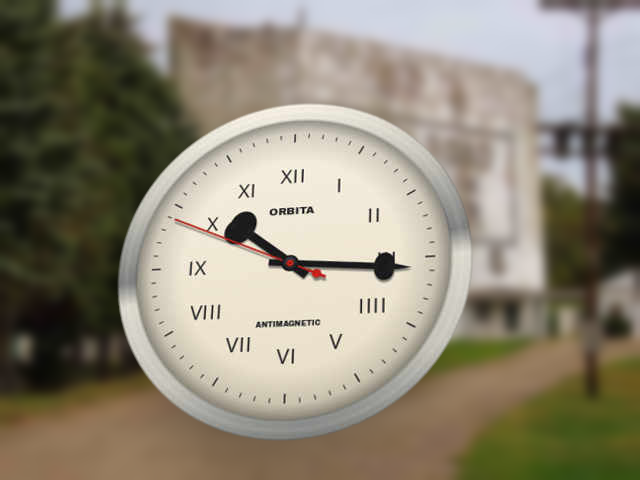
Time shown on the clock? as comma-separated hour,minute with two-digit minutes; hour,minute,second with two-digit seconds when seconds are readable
10,15,49
